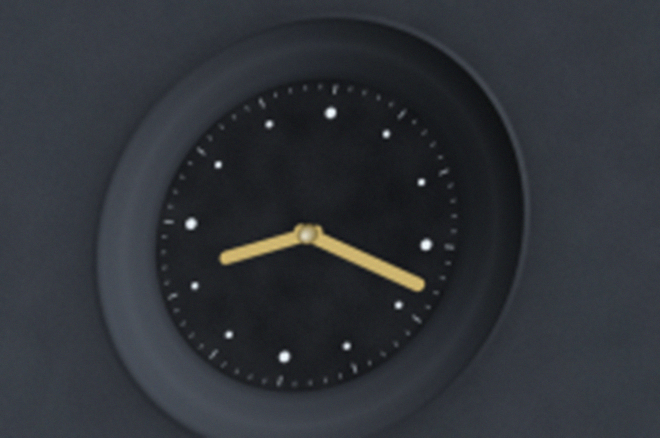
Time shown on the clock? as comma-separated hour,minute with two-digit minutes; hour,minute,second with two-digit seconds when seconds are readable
8,18
